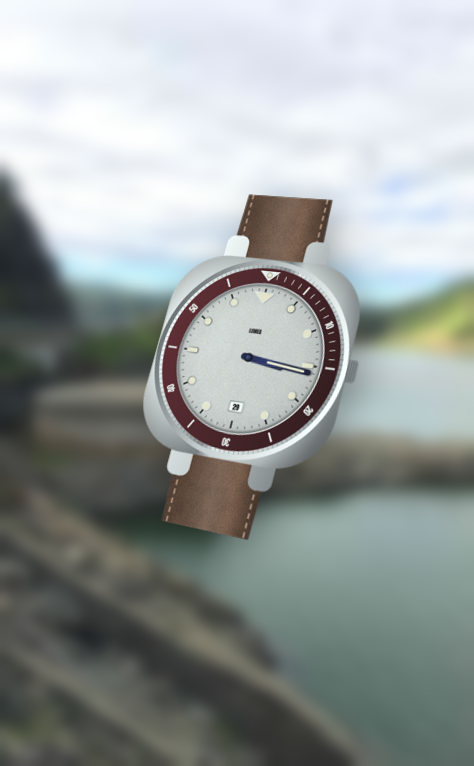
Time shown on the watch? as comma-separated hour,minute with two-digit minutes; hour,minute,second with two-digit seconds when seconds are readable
3,16
